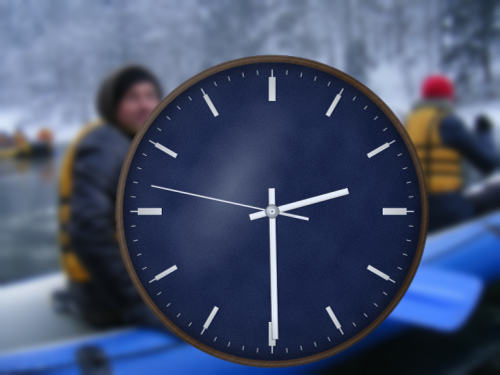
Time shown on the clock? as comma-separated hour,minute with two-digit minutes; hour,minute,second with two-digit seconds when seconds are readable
2,29,47
